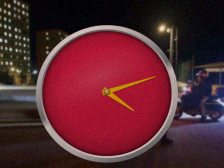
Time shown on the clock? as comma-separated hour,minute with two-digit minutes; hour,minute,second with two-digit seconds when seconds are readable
4,12
